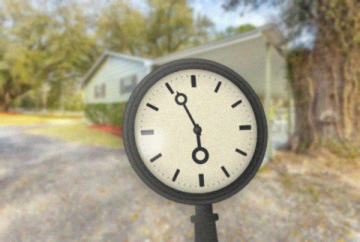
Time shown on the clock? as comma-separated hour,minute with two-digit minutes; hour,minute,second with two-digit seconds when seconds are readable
5,56
